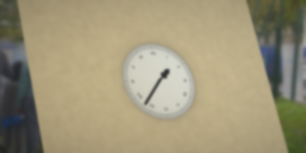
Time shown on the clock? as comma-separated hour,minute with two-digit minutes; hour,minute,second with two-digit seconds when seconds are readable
1,37
